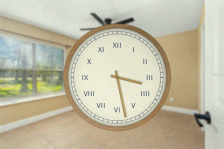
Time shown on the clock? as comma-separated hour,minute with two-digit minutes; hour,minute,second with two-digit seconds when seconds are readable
3,28
